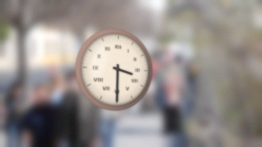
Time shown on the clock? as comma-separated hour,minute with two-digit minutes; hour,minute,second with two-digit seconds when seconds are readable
3,30
